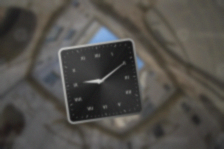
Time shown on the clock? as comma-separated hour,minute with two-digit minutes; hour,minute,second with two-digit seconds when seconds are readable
9,10
